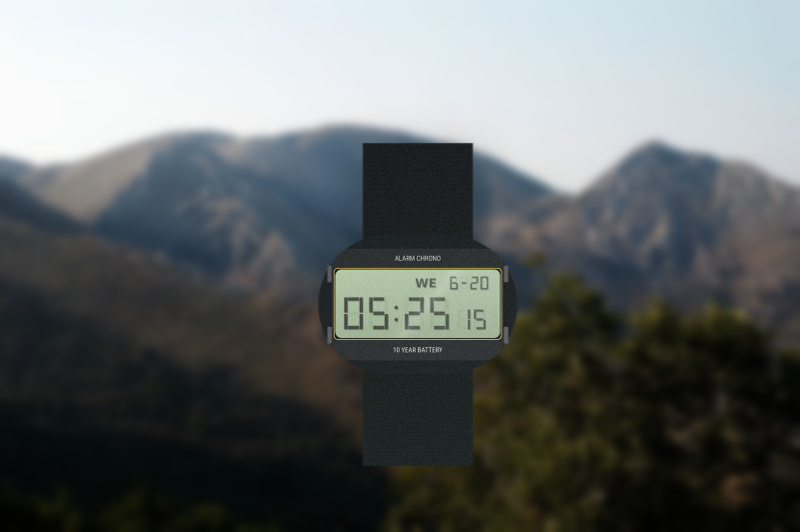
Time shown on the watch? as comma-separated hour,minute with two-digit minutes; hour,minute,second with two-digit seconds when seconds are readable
5,25,15
